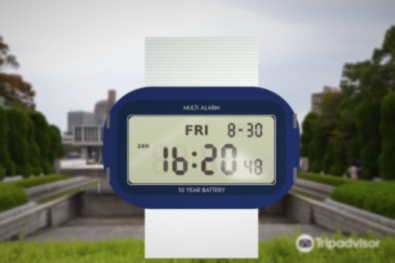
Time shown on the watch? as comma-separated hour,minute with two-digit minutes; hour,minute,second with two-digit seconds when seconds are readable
16,20,48
